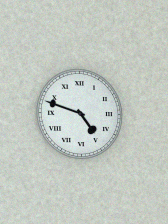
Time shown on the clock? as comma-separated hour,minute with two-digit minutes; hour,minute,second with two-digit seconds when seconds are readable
4,48
